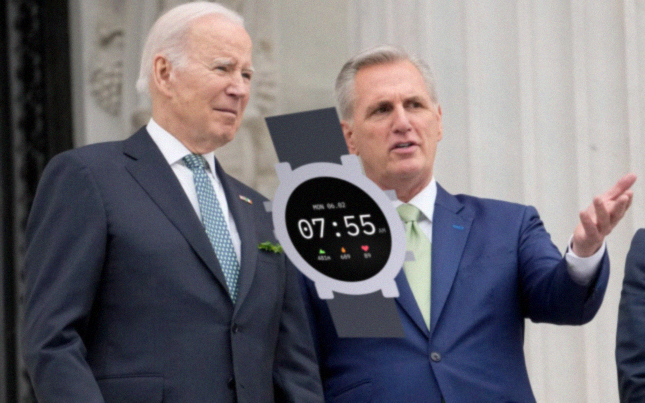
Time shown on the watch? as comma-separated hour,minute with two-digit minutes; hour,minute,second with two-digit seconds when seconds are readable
7,55
